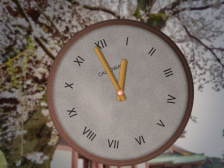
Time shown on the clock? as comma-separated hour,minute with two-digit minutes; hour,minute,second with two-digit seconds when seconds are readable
12,59
